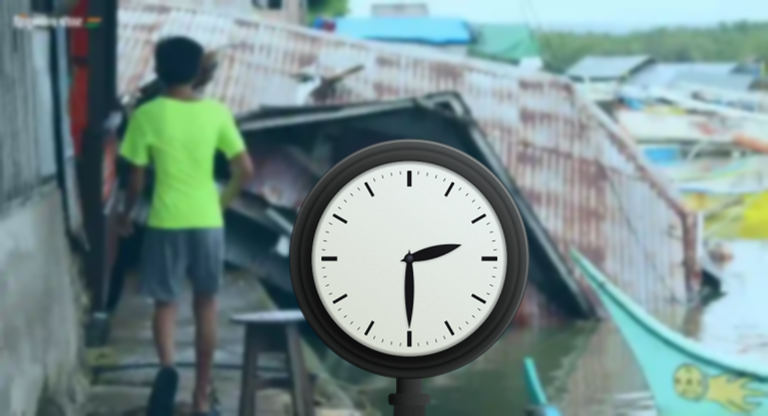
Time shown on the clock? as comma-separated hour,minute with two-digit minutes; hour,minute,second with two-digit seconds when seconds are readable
2,30
